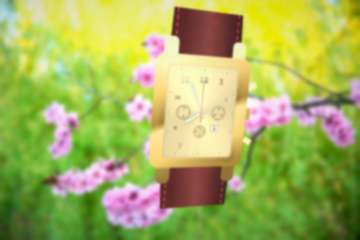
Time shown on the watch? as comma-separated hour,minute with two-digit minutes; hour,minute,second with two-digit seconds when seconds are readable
7,56
